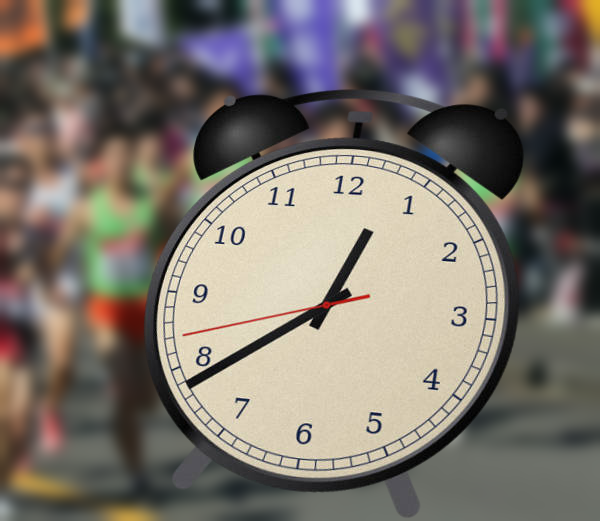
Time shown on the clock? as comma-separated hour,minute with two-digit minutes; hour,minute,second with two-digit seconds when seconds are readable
12,38,42
